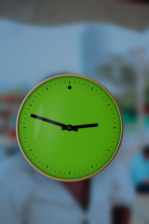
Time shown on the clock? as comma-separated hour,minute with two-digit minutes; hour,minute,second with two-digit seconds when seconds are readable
2,48
